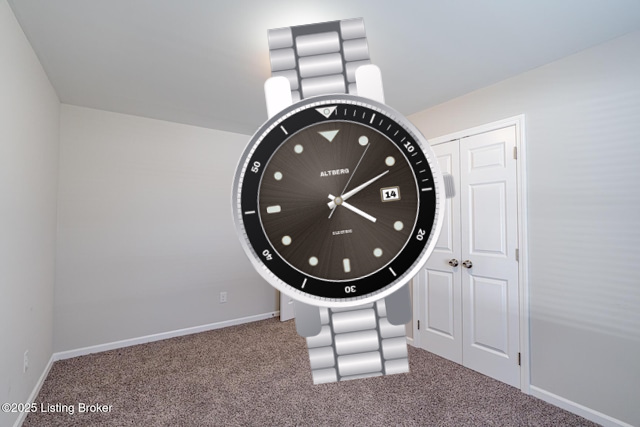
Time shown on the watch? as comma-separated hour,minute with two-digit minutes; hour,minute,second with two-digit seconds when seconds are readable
4,11,06
